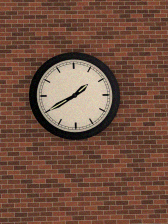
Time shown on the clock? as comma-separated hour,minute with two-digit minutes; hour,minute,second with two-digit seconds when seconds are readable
1,40
